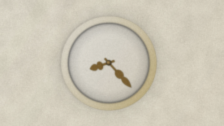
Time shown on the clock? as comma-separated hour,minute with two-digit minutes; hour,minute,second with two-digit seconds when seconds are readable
8,23
